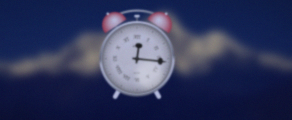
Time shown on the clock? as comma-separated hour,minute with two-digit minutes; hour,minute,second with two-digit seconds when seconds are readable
12,16
